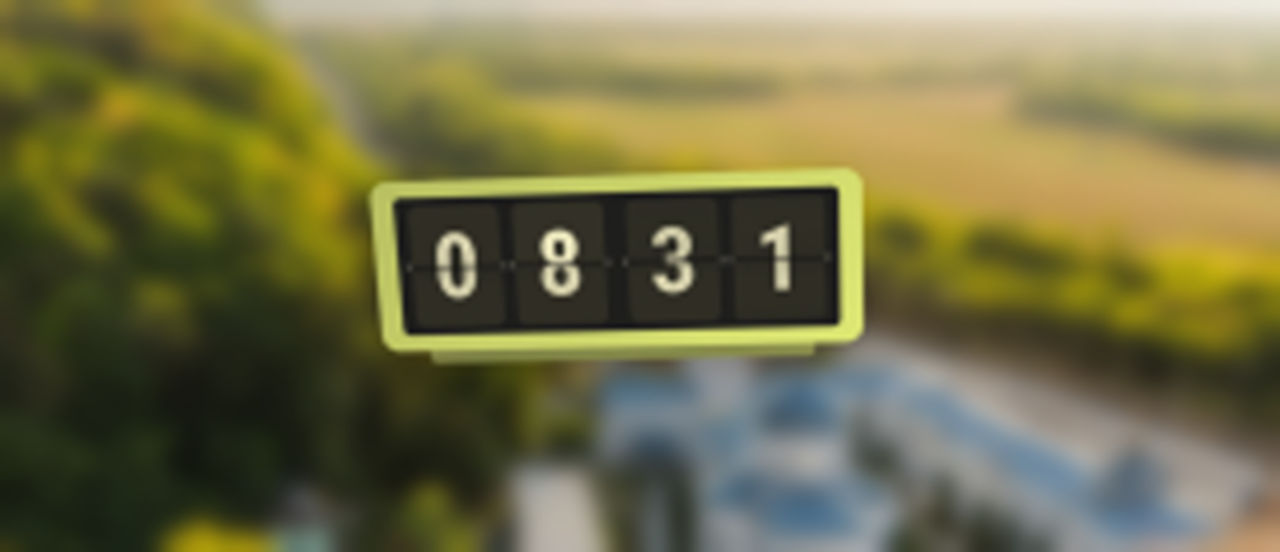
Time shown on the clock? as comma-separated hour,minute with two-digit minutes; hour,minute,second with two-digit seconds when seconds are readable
8,31
